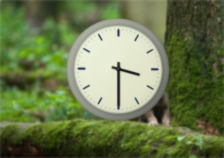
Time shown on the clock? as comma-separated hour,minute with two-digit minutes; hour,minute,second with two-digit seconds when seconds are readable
3,30
